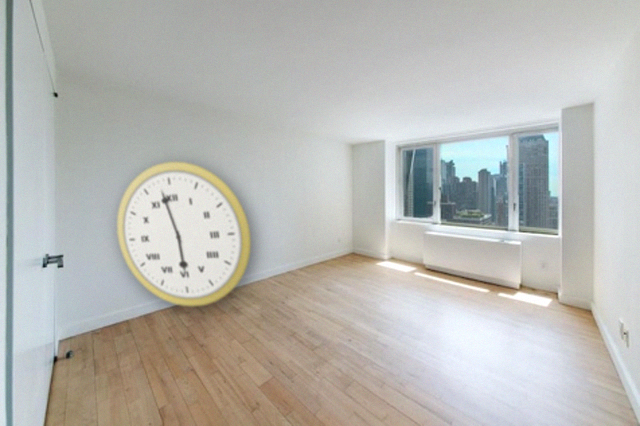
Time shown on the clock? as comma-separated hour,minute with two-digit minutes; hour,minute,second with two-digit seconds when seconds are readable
5,58
